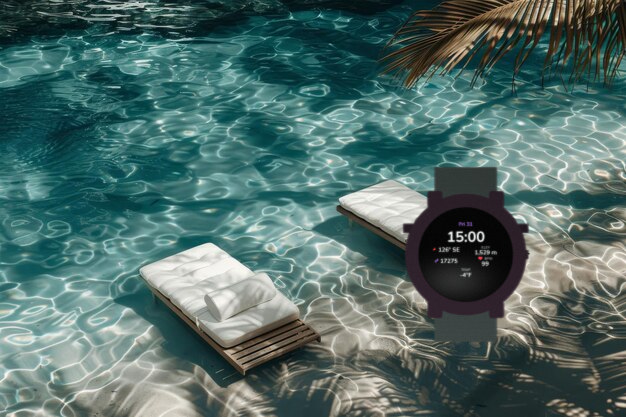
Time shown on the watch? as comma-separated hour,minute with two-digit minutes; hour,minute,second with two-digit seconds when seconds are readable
15,00
